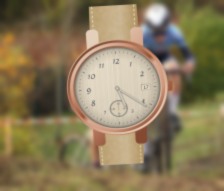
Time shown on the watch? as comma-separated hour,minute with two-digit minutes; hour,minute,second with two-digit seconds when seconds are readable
5,21
